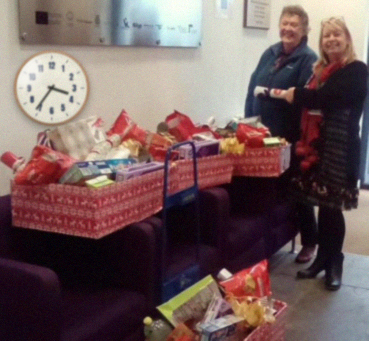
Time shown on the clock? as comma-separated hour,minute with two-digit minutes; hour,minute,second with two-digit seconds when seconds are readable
3,36
